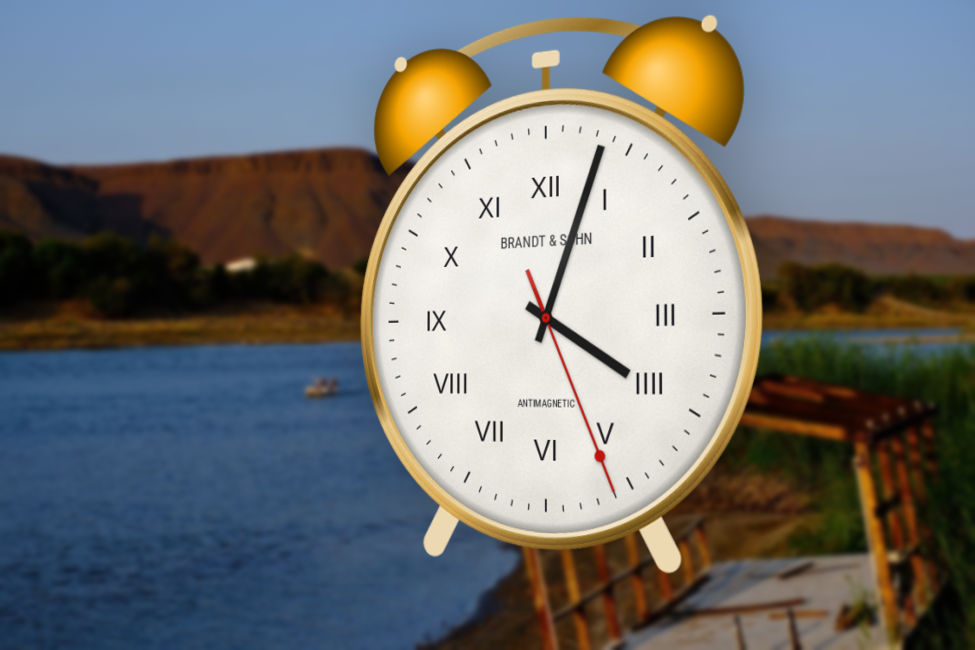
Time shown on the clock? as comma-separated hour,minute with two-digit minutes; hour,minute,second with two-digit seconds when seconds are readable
4,03,26
